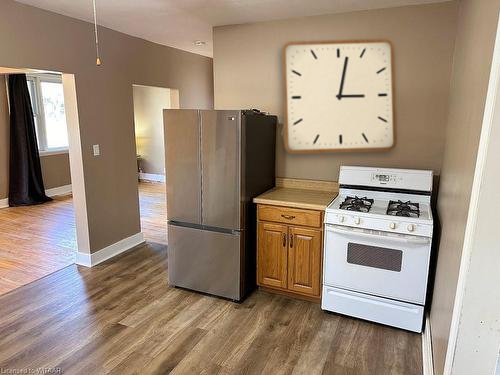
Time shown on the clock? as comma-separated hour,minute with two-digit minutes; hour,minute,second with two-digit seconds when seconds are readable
3,02
